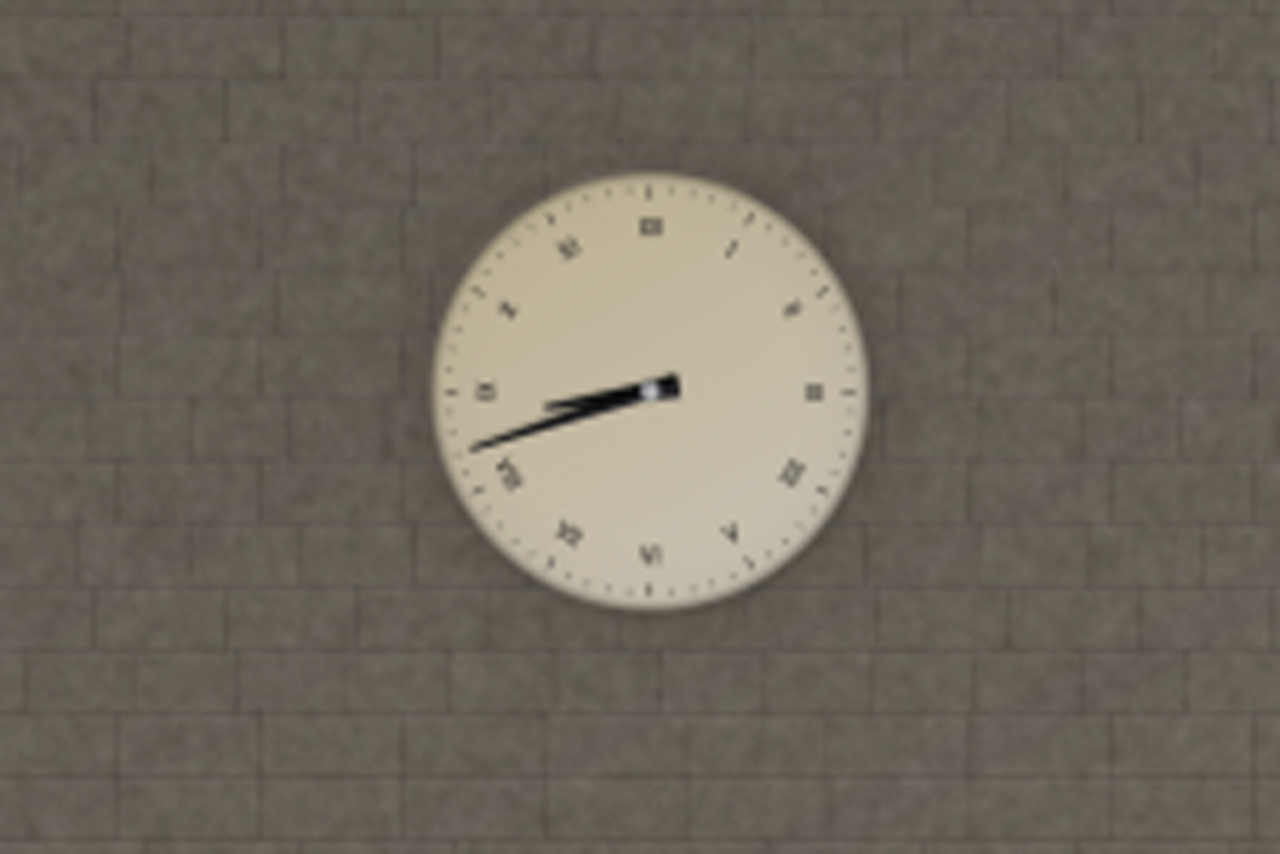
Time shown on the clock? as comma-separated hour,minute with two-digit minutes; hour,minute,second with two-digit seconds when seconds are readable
8,42
